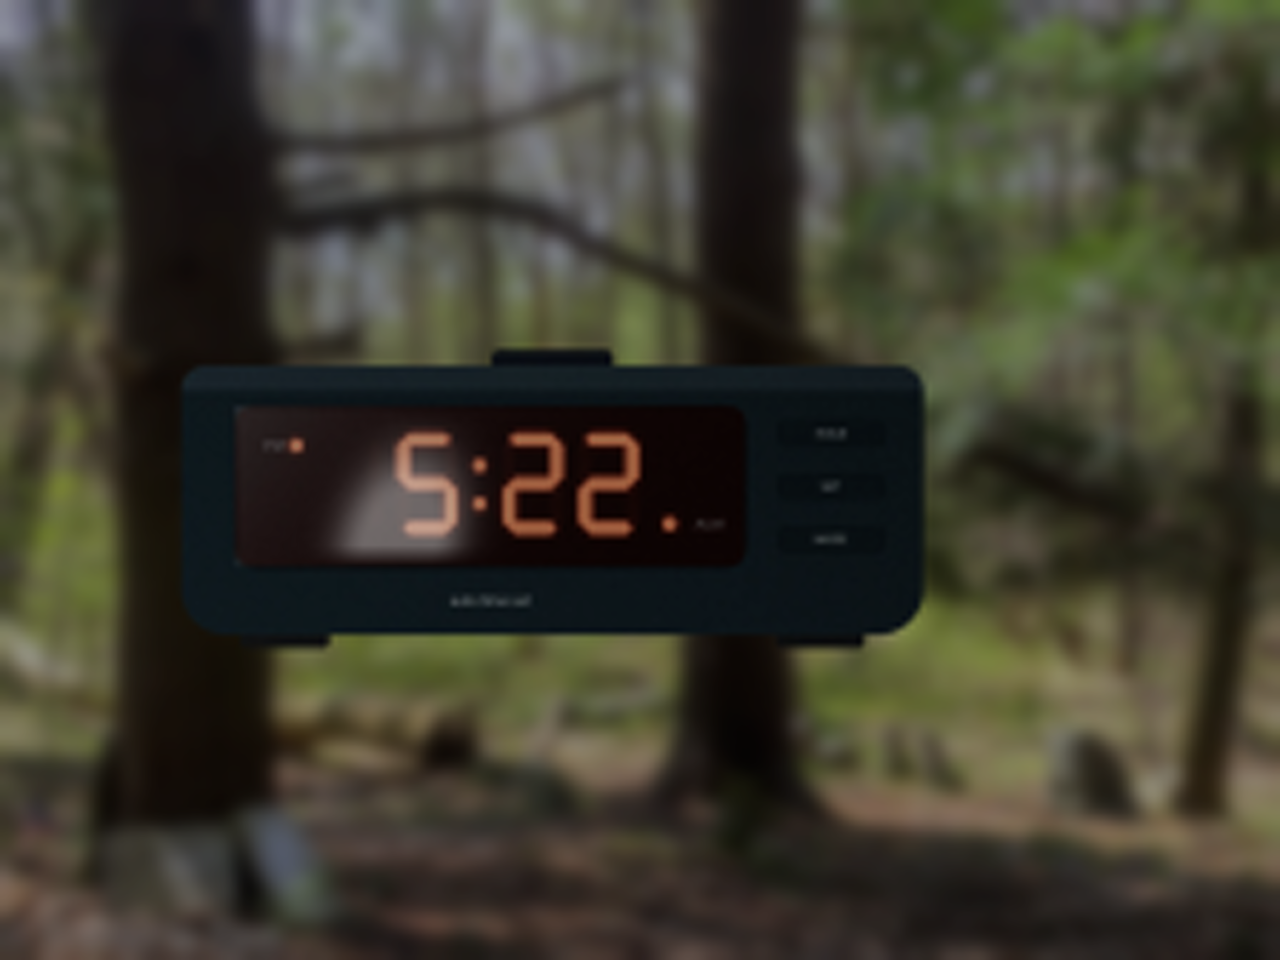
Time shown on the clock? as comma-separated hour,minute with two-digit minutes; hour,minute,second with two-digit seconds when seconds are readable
5,22
